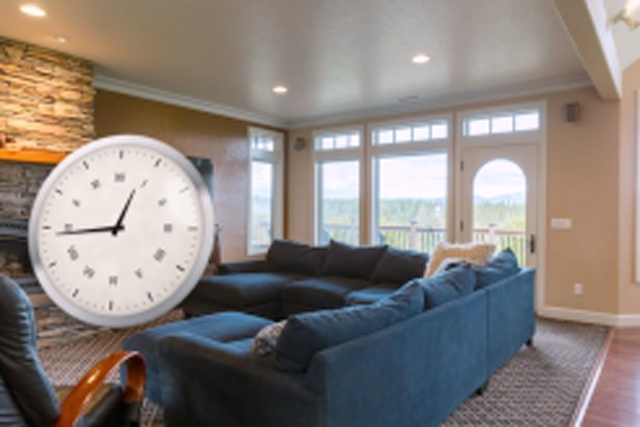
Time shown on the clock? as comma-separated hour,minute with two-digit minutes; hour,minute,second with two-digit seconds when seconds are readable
12,44
